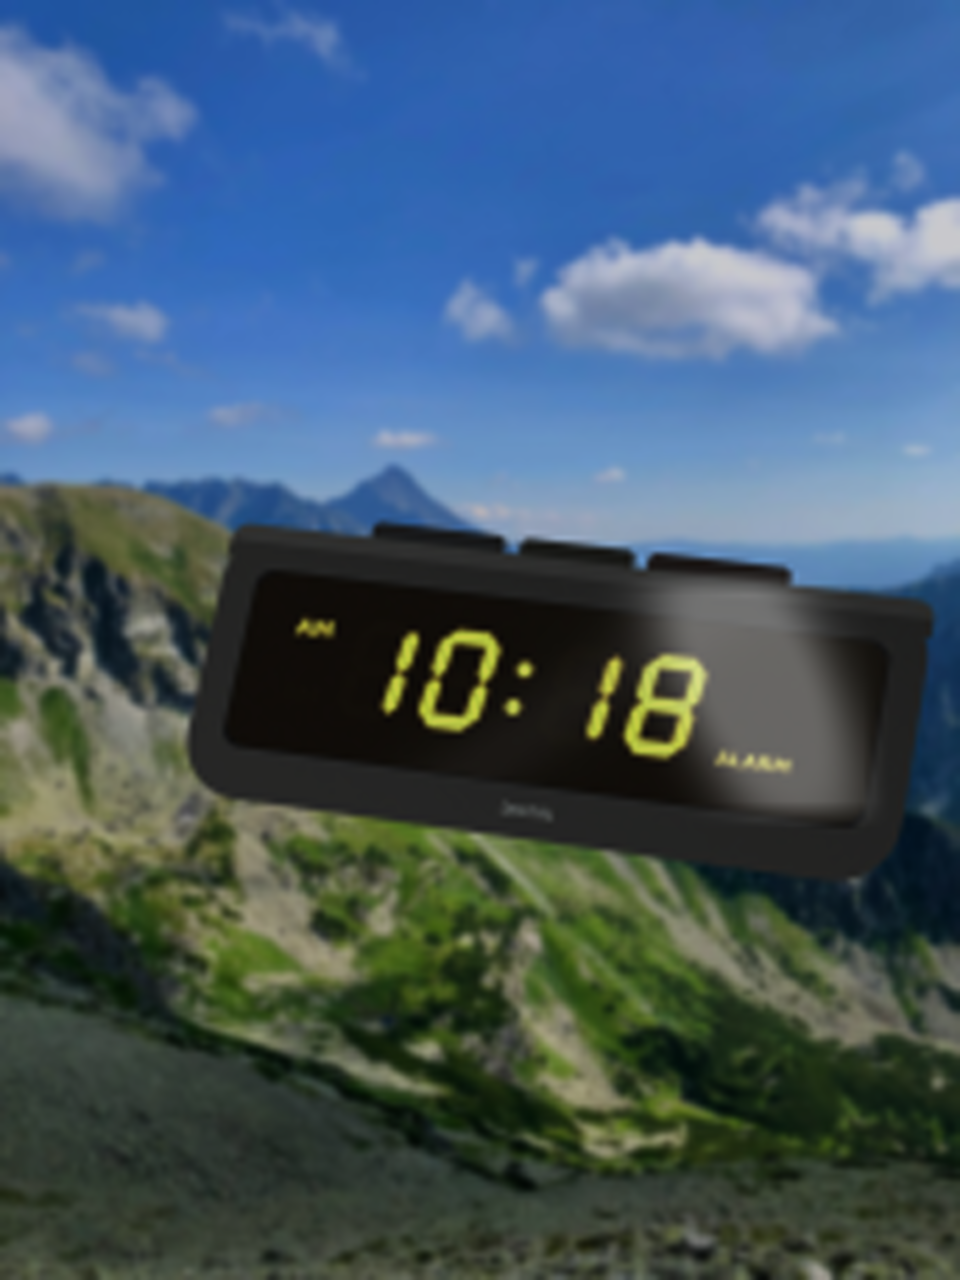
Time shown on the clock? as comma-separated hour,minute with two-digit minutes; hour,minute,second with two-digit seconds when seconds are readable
10,18
